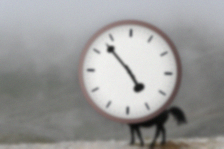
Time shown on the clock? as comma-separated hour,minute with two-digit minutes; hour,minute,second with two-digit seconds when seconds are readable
4,53
